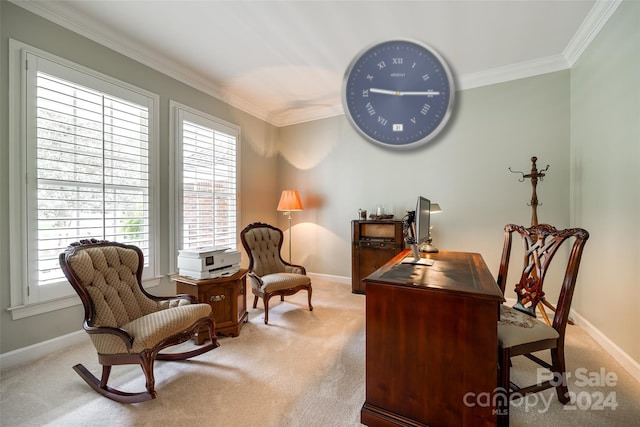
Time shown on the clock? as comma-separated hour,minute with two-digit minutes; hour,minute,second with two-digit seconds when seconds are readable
9,15
